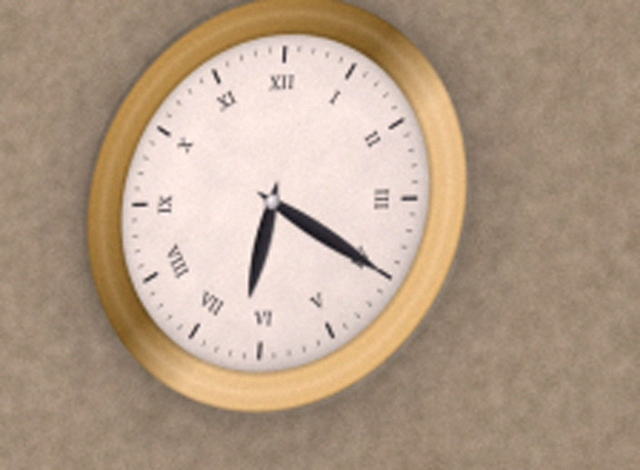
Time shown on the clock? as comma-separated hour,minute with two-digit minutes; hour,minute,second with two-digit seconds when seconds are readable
6,20
